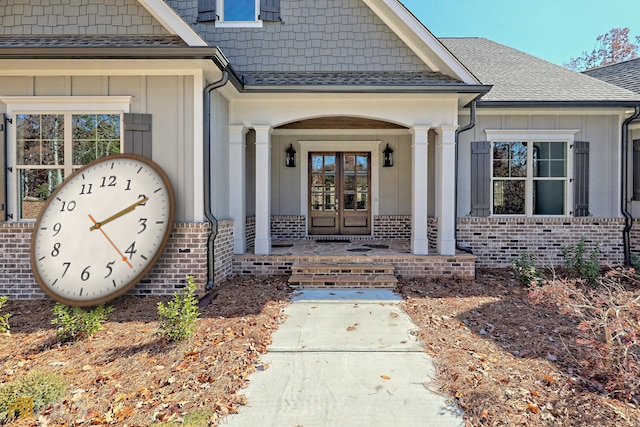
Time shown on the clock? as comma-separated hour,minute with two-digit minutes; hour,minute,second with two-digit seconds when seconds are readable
2,10,22
